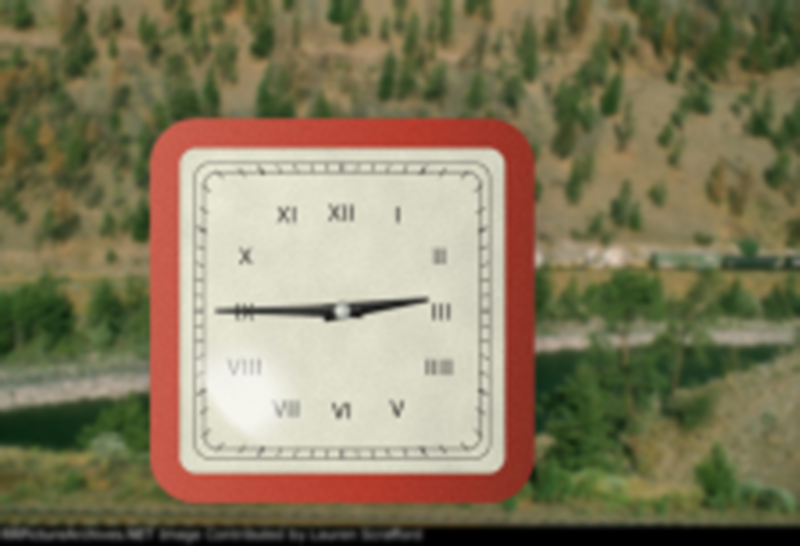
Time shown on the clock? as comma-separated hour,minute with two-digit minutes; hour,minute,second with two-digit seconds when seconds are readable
2,45
